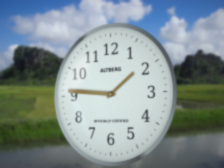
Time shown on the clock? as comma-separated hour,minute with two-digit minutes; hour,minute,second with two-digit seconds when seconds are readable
1,46
